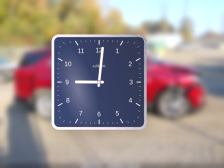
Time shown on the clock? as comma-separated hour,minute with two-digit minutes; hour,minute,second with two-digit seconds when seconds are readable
9,01
